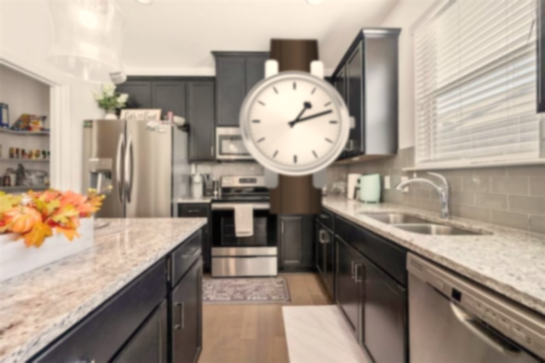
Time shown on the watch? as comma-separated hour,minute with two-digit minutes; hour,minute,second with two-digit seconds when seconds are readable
1,12
